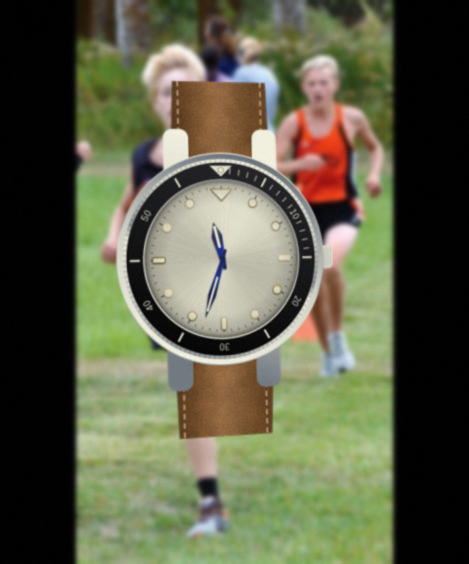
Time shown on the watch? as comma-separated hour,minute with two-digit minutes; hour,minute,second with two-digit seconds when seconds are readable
11,33
